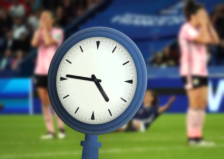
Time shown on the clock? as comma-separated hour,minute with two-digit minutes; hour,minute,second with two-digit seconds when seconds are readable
4,46
